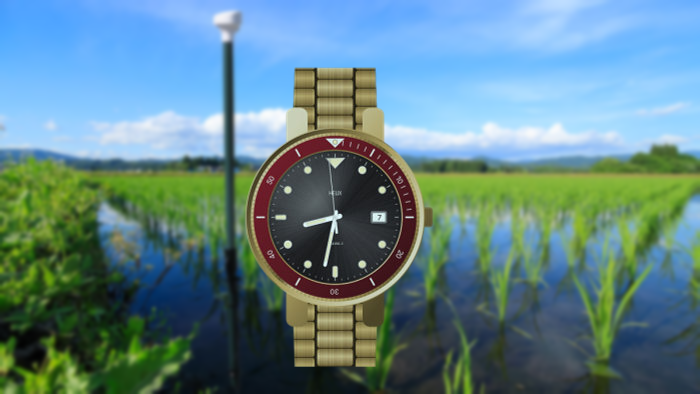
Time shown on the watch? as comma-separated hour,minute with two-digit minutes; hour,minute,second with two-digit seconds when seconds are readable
8,31,59
